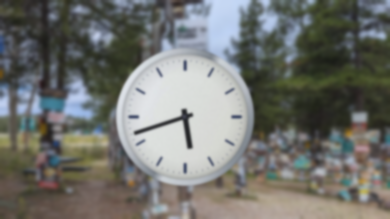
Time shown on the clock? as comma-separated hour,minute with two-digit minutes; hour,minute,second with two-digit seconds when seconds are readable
5,42
